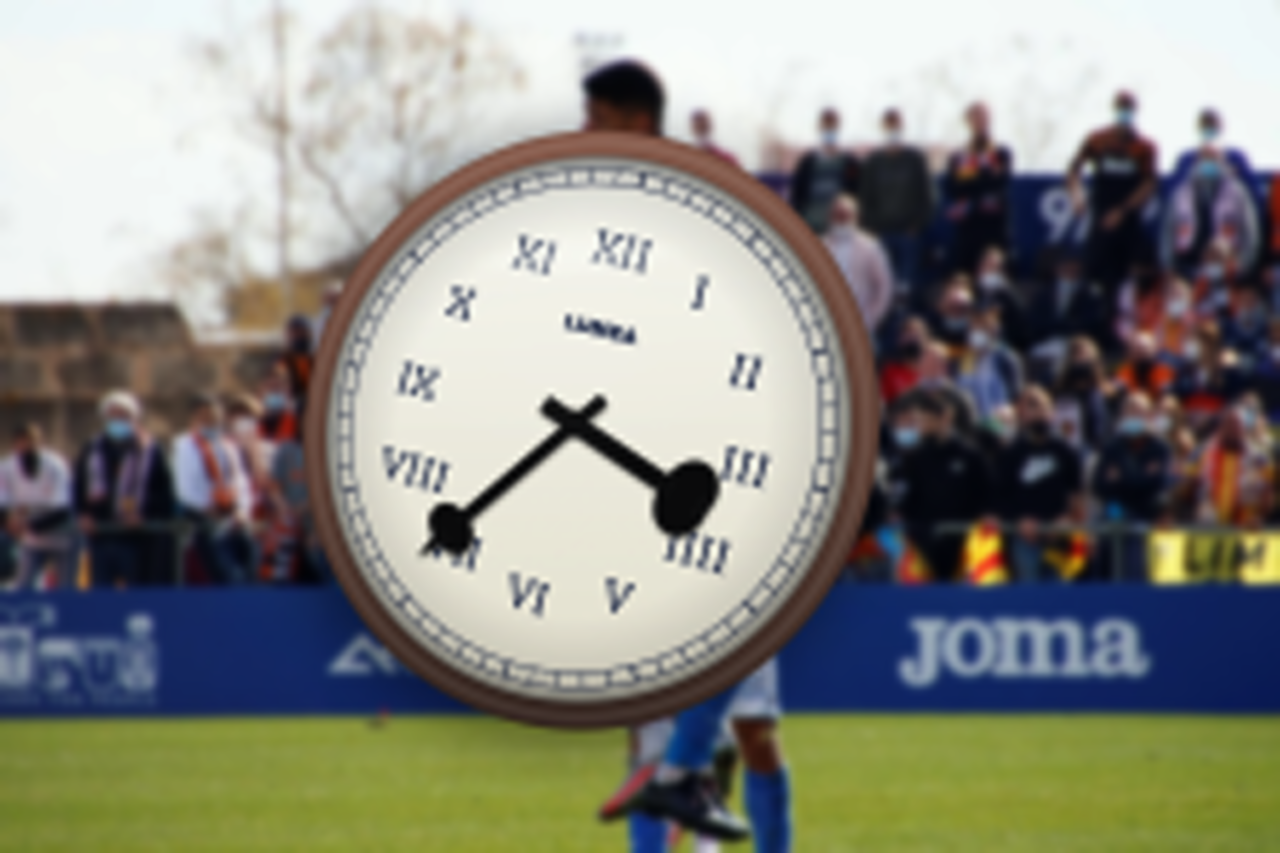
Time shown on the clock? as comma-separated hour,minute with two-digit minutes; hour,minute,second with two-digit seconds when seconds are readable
3,36
